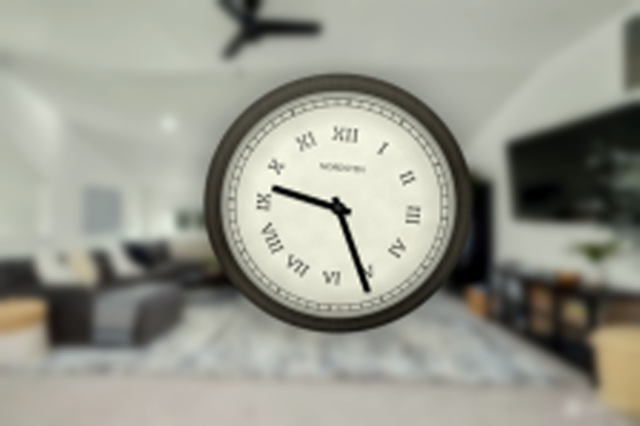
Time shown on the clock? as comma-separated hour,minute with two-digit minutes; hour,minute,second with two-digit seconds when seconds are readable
9,26
